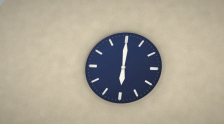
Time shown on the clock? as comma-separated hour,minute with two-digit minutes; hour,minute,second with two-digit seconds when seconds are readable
6,00
